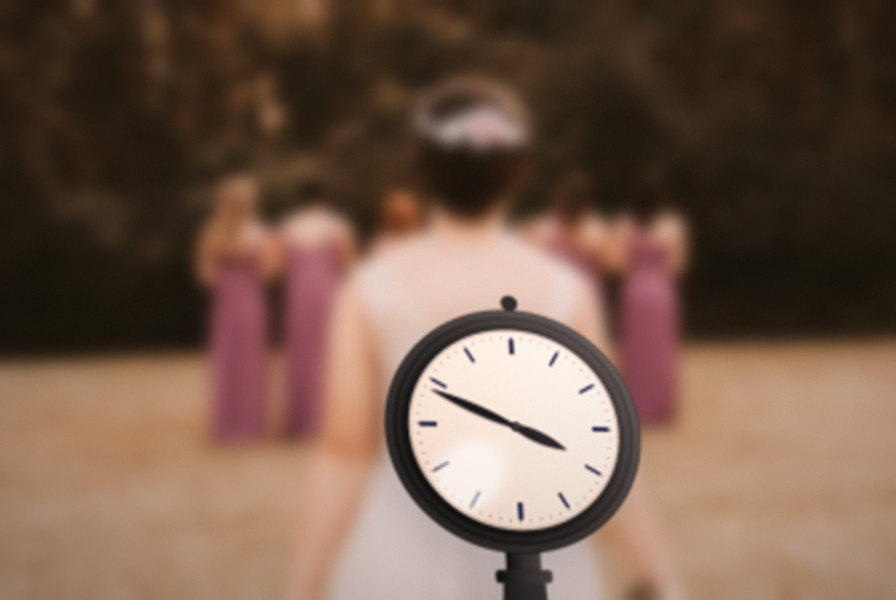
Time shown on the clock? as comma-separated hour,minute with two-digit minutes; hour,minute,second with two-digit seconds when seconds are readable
3,49
